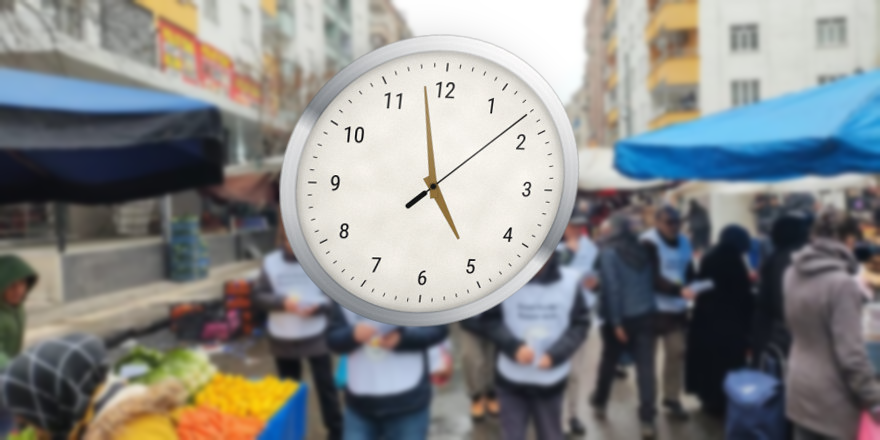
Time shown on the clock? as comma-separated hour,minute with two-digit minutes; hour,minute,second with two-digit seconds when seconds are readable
4,58,08
